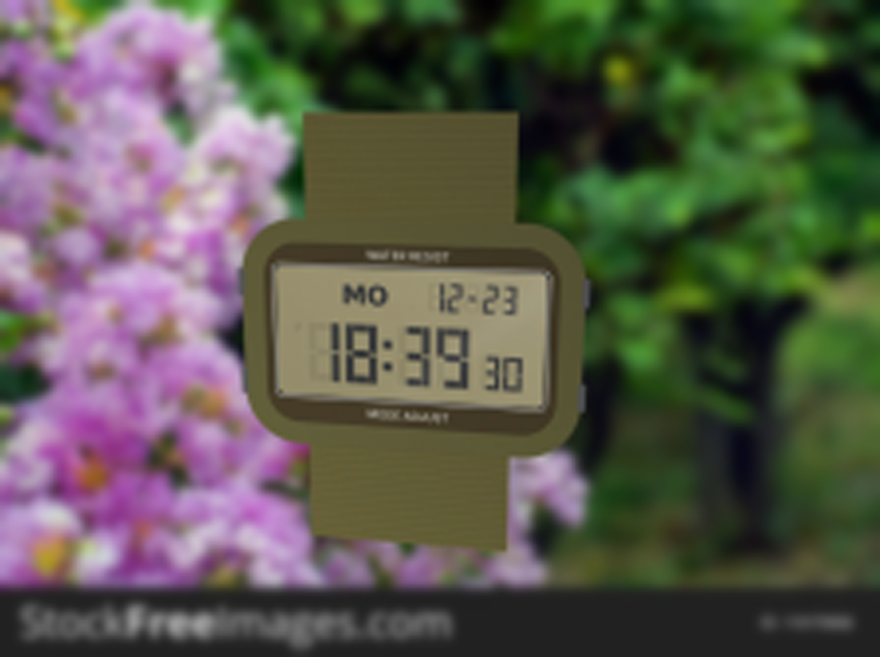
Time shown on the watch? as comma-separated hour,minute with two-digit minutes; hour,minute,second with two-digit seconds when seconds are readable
18,39,30
